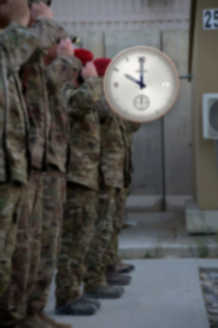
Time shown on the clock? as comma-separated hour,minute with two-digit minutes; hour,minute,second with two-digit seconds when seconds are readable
10,00
